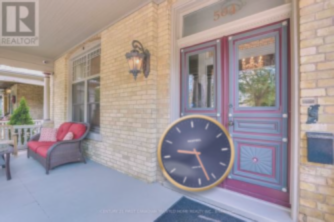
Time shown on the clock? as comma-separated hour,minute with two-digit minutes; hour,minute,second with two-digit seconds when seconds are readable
9,27
